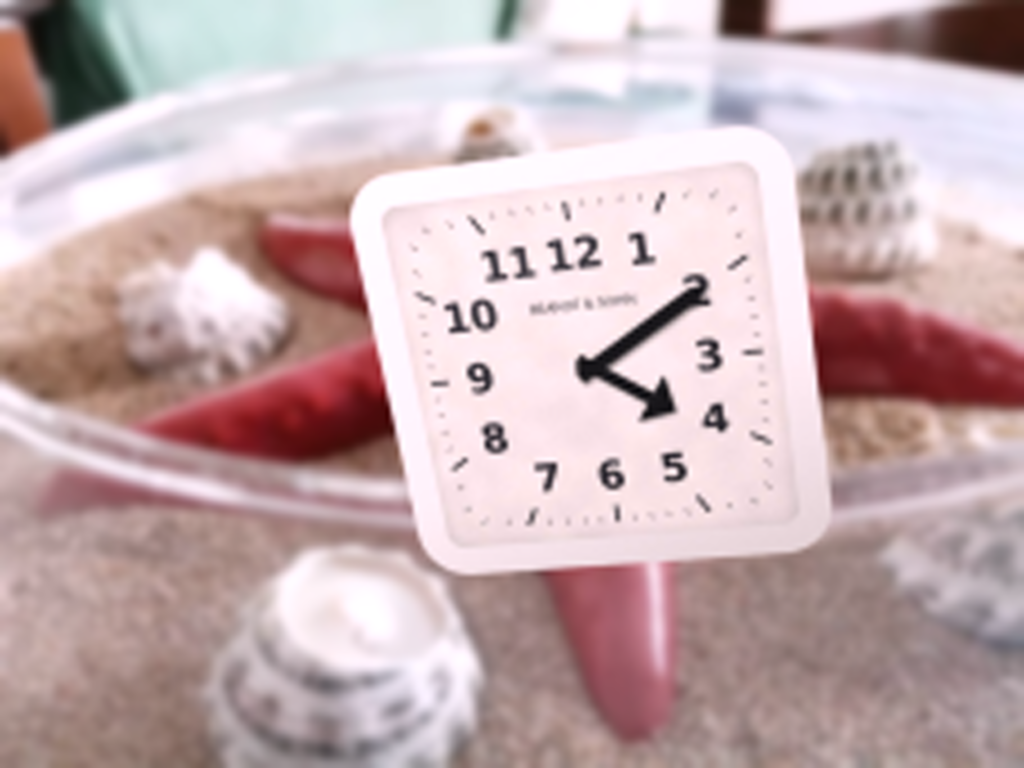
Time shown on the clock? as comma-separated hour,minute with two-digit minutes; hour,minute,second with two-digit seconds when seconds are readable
4,10
